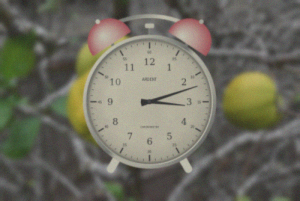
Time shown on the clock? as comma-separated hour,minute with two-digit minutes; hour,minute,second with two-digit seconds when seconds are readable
3,12
